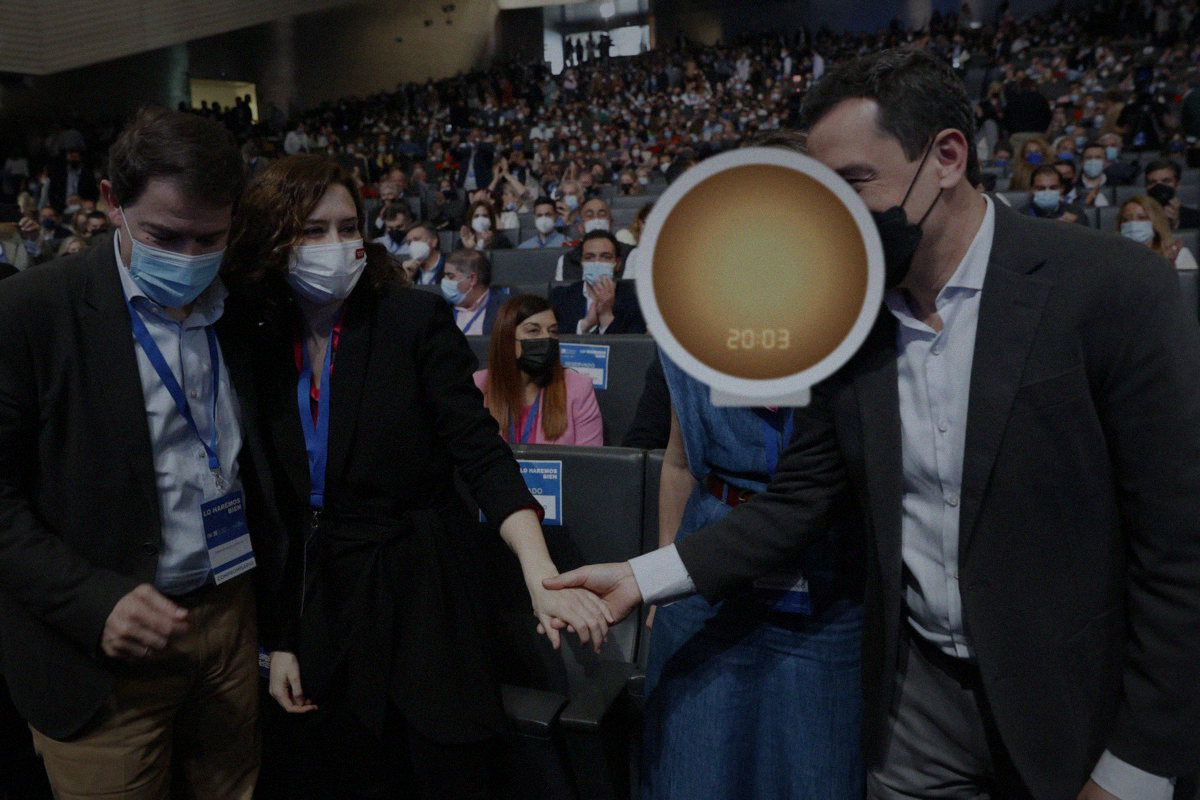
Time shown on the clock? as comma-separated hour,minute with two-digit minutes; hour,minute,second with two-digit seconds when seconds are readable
20,03
